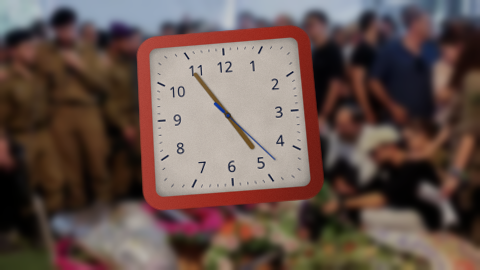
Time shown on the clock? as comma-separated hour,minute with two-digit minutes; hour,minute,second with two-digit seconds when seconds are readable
4,54,23
